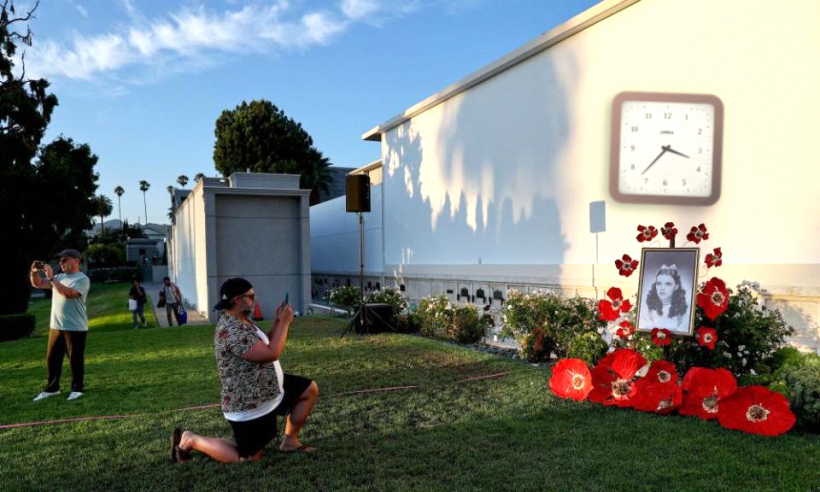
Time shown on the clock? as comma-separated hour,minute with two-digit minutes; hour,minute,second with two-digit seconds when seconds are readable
3,37
